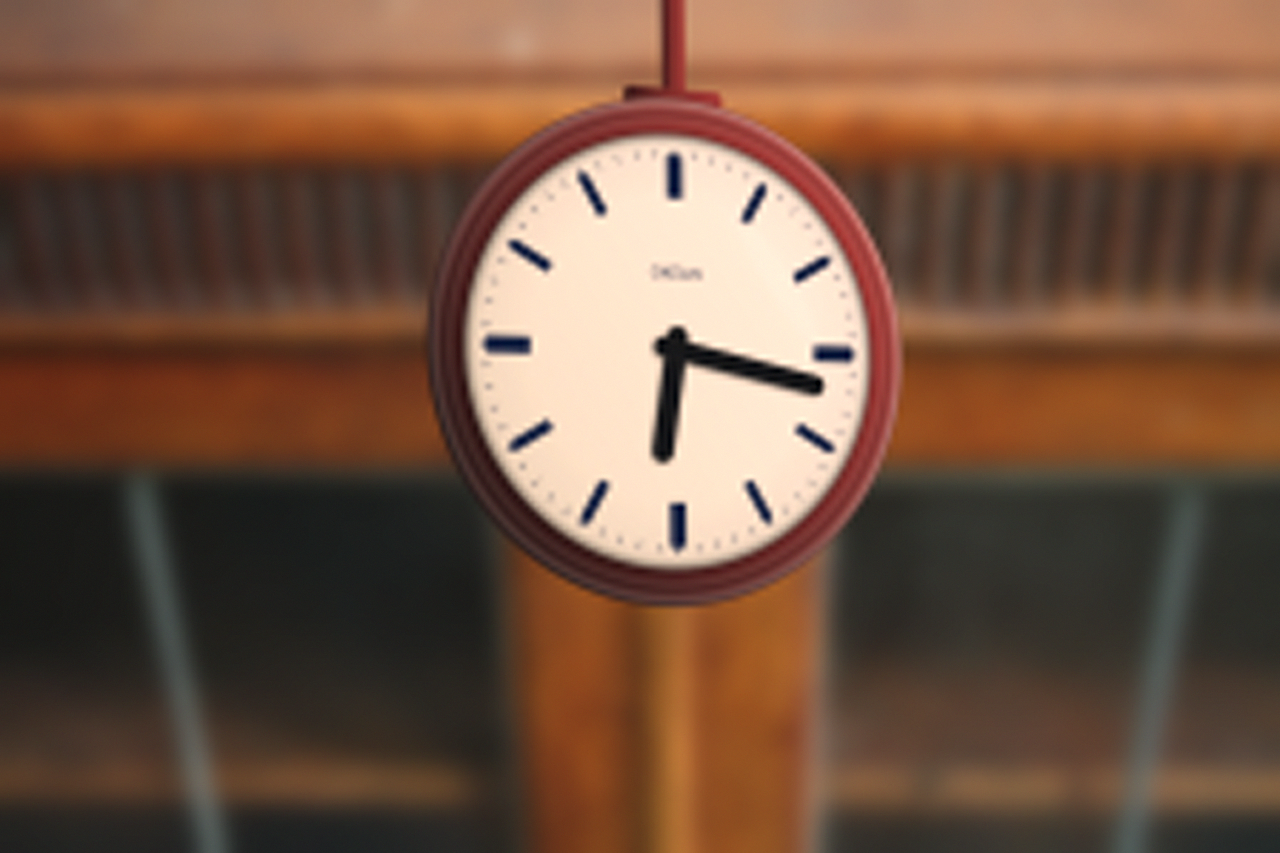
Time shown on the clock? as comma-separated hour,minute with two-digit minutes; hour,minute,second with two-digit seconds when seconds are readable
6,17
